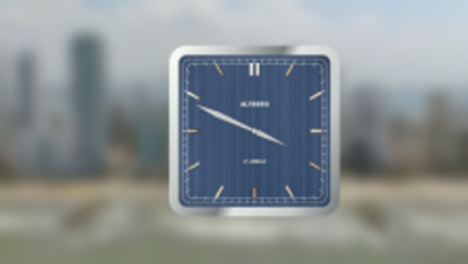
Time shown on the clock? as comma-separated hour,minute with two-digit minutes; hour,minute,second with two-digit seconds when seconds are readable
3,49
